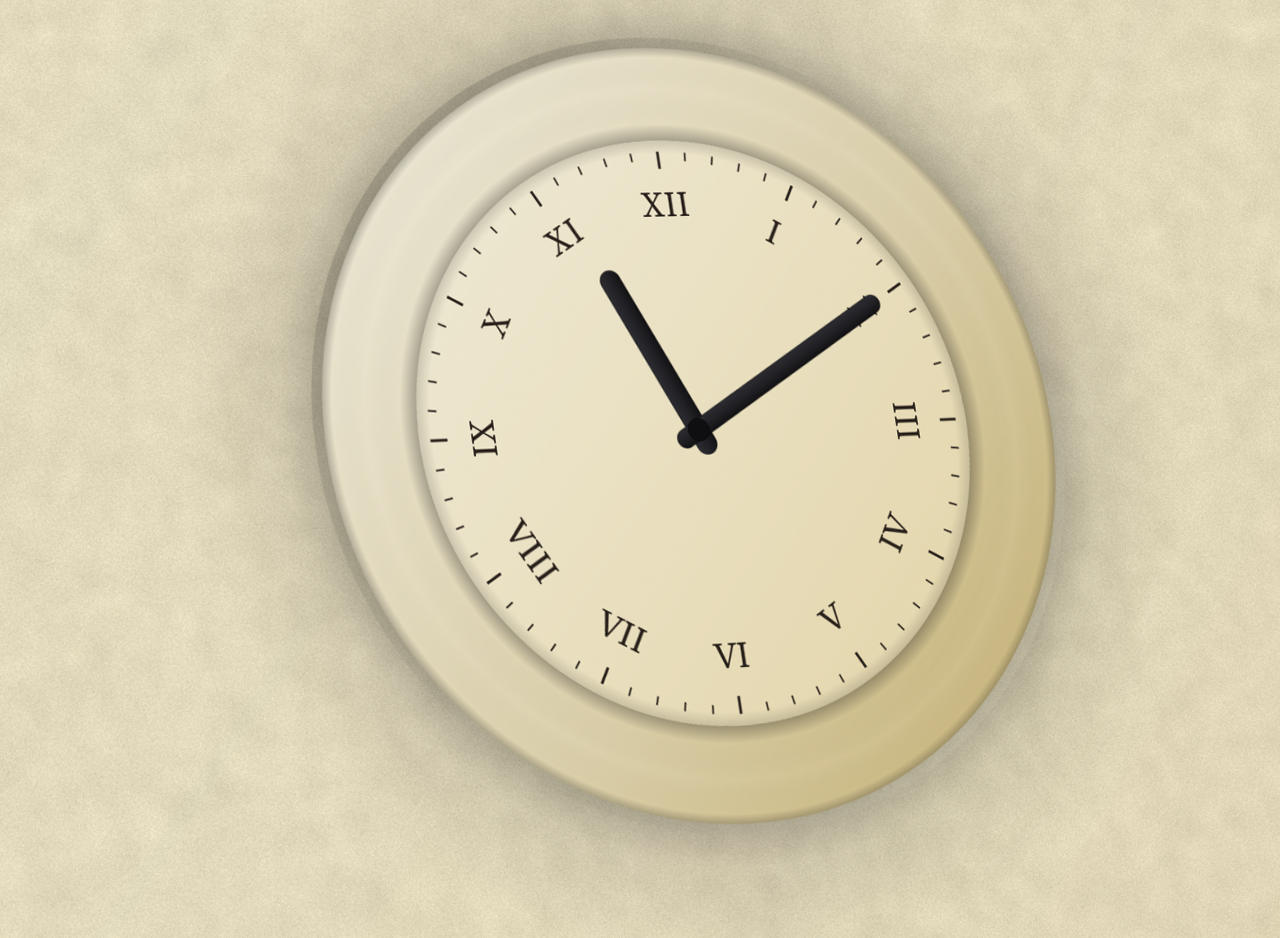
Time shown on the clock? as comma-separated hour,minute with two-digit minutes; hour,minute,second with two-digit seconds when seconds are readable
11,10
